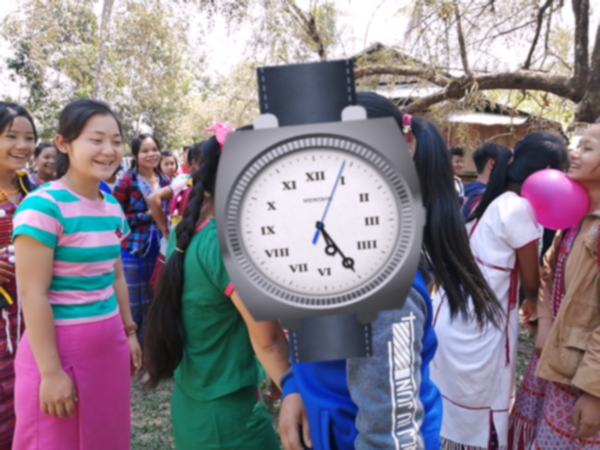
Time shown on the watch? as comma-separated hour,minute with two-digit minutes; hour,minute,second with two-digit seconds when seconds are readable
5,25,04
